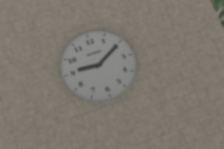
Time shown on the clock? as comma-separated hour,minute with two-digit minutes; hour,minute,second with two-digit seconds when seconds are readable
9,10
